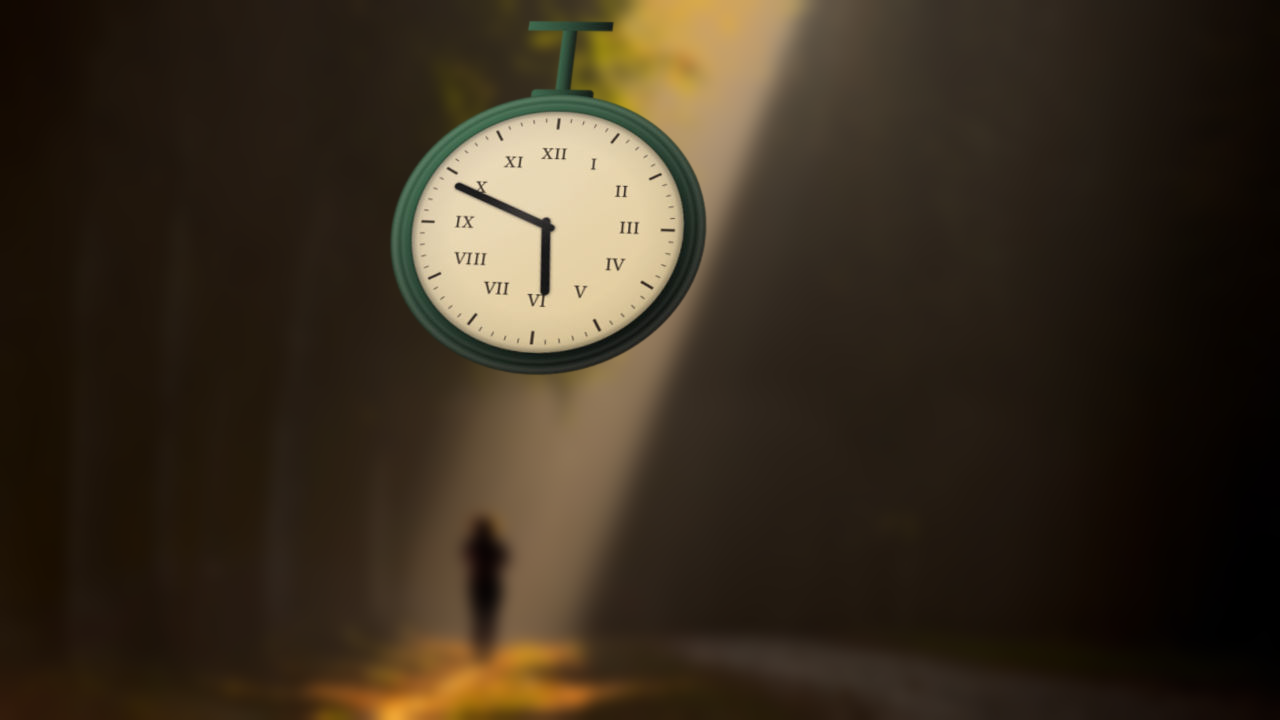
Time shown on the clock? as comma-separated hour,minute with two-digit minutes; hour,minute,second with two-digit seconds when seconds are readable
5,49
